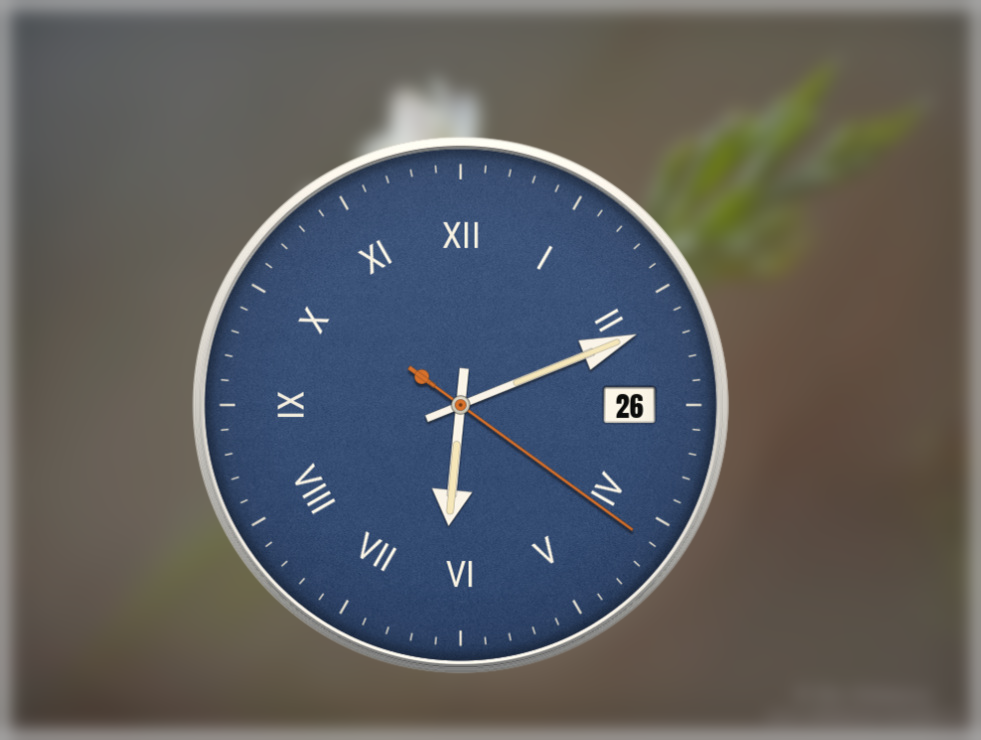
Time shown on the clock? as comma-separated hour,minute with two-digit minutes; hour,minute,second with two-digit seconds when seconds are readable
6,11,21
